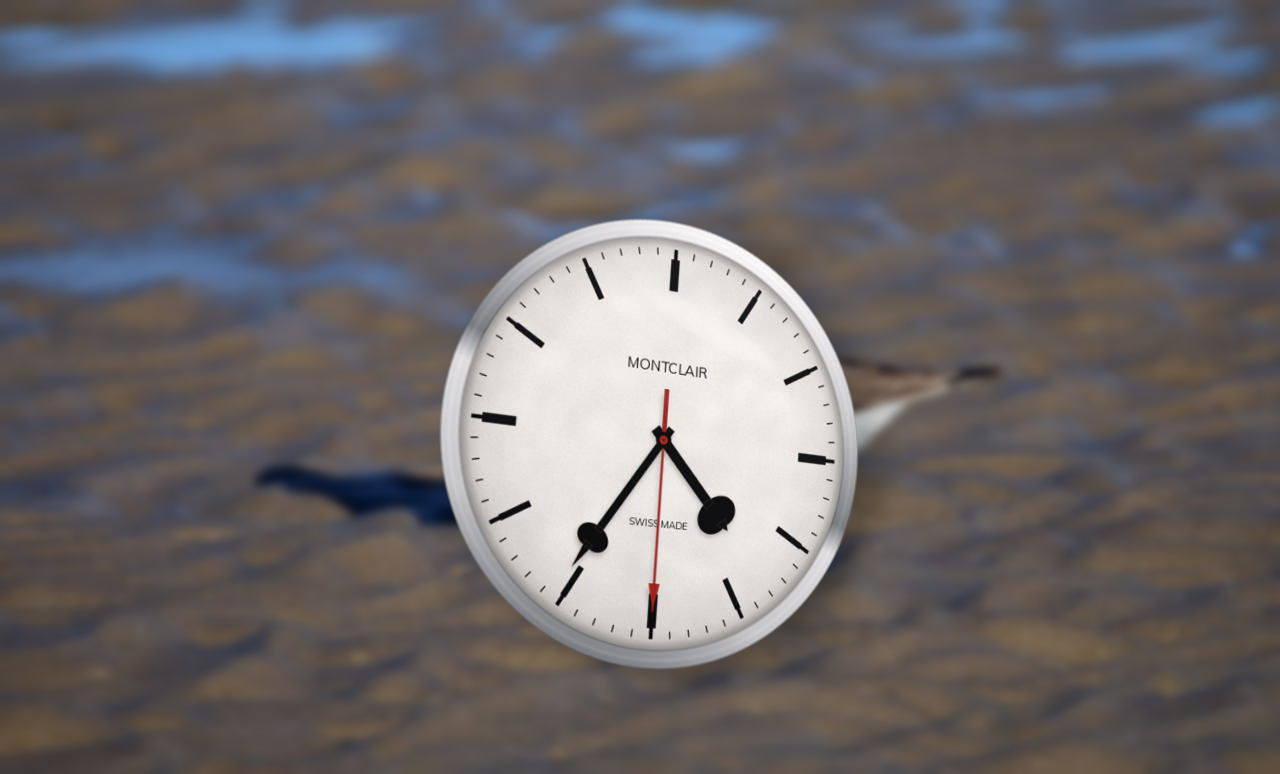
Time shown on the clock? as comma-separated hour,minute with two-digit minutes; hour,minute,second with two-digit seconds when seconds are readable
4,35,30
